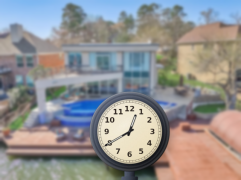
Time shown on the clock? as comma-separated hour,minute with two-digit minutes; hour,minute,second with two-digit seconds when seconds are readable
12,40
